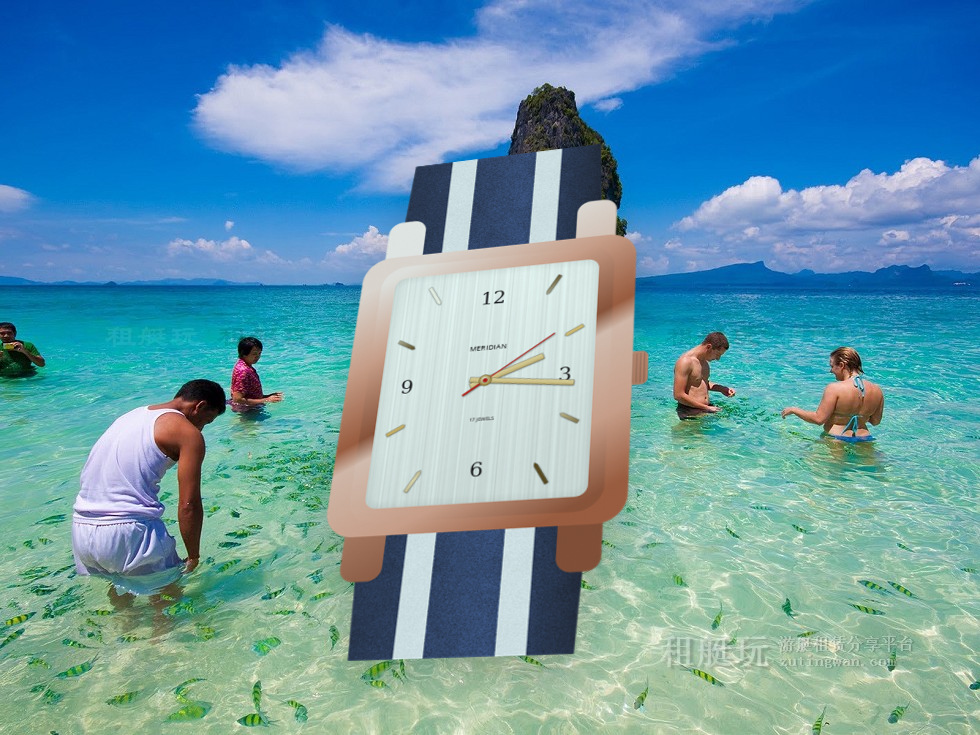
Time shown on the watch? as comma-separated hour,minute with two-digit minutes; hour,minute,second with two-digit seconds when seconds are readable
2,16,09
